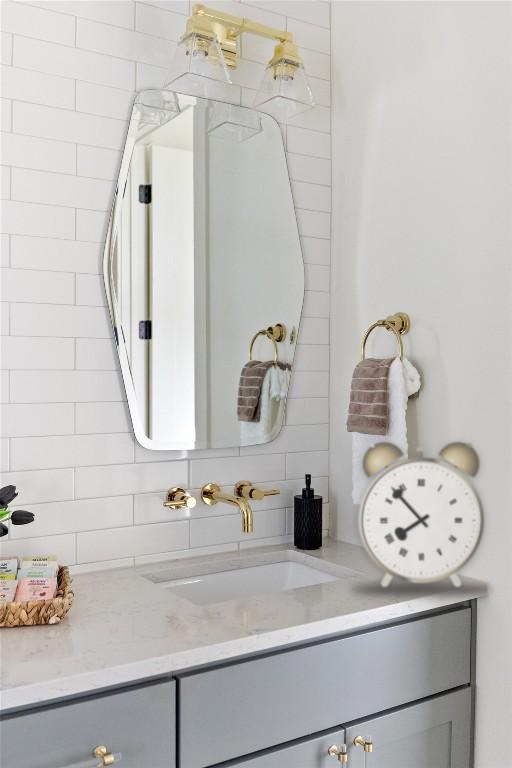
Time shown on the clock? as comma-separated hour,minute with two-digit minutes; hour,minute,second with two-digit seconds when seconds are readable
7,53
